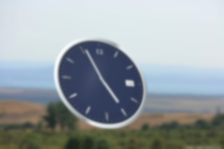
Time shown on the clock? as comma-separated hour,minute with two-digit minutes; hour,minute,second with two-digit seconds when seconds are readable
4,56
